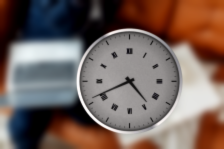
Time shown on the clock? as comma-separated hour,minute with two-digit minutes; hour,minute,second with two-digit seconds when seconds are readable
4,41
